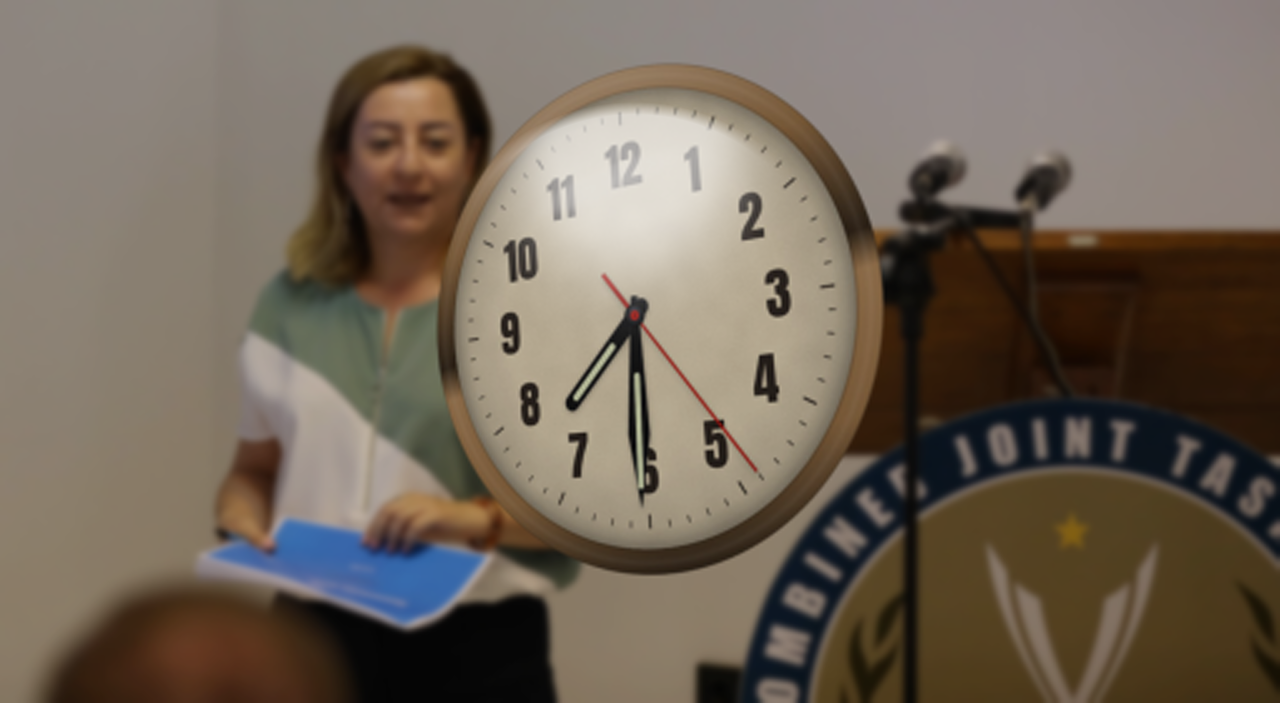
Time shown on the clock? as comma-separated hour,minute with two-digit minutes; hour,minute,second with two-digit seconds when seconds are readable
7,30,24
